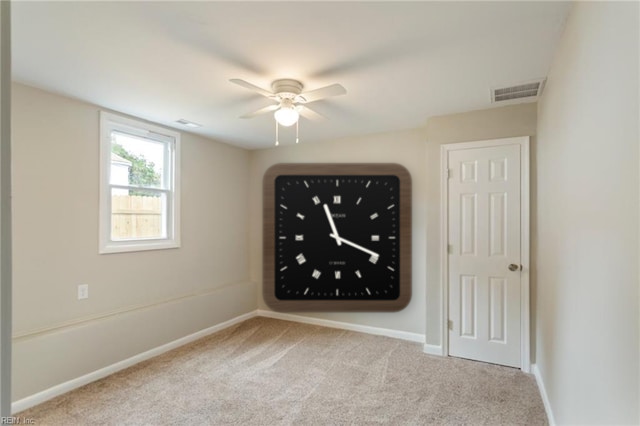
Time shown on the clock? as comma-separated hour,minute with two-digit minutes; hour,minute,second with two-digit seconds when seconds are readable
11,19
